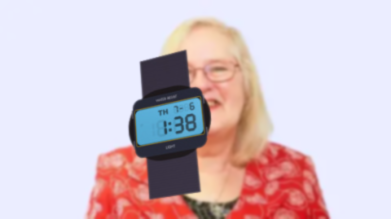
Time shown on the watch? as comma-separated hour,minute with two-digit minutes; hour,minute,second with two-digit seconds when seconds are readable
1,38
